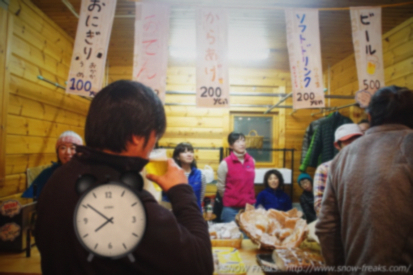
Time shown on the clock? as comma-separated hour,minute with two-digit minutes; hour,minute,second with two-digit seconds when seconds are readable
7,51
